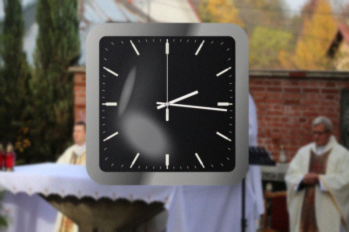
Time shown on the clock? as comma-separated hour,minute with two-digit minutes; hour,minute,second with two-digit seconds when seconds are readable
2,16,00
